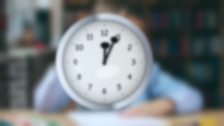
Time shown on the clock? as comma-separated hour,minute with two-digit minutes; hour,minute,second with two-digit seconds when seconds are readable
12,04
